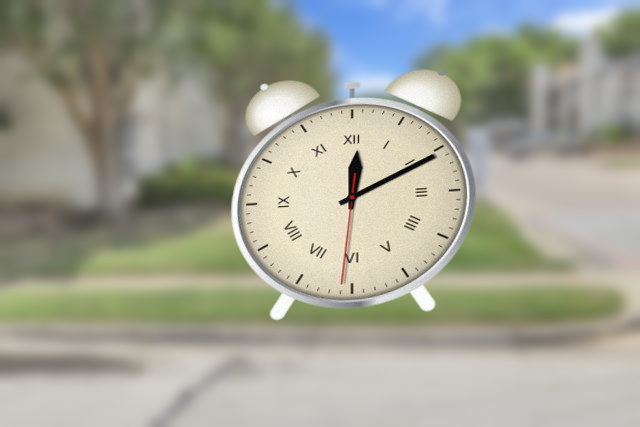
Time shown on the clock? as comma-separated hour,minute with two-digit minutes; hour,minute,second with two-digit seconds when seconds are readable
12,10,31
